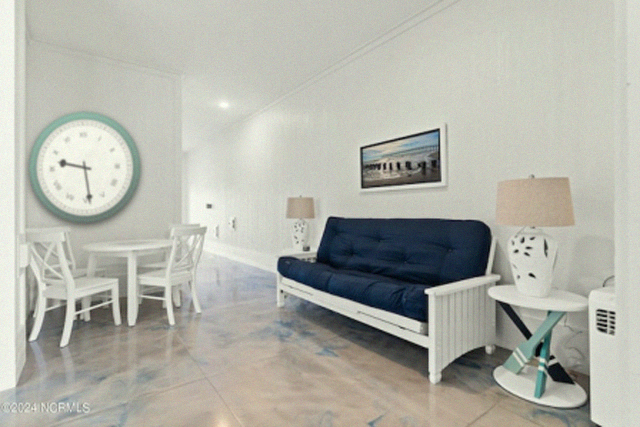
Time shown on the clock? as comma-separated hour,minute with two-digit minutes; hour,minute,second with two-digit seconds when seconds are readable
9,29
